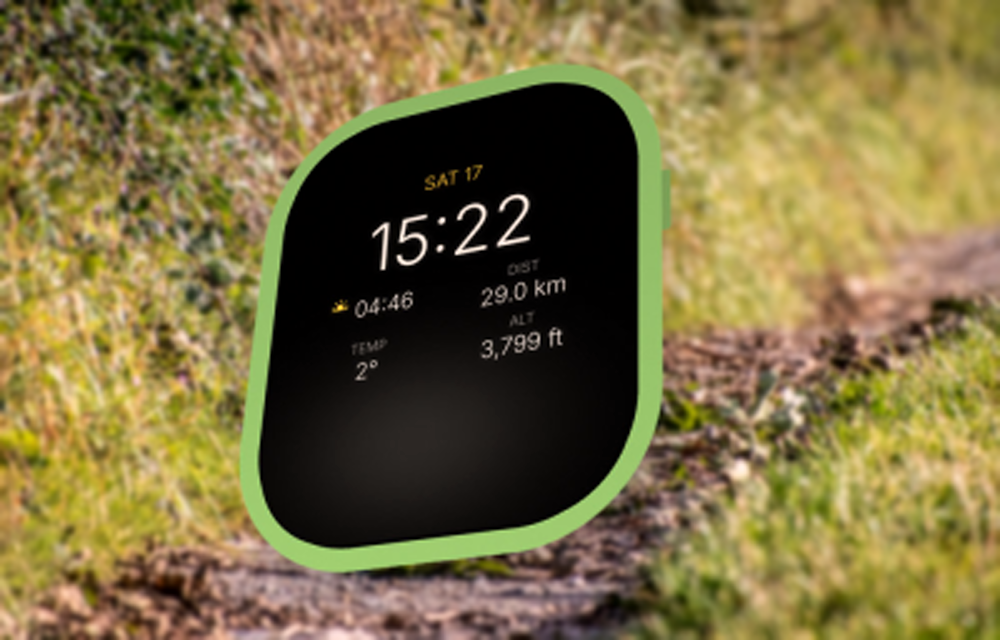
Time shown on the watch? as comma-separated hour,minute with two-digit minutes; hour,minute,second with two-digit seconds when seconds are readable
15,22
